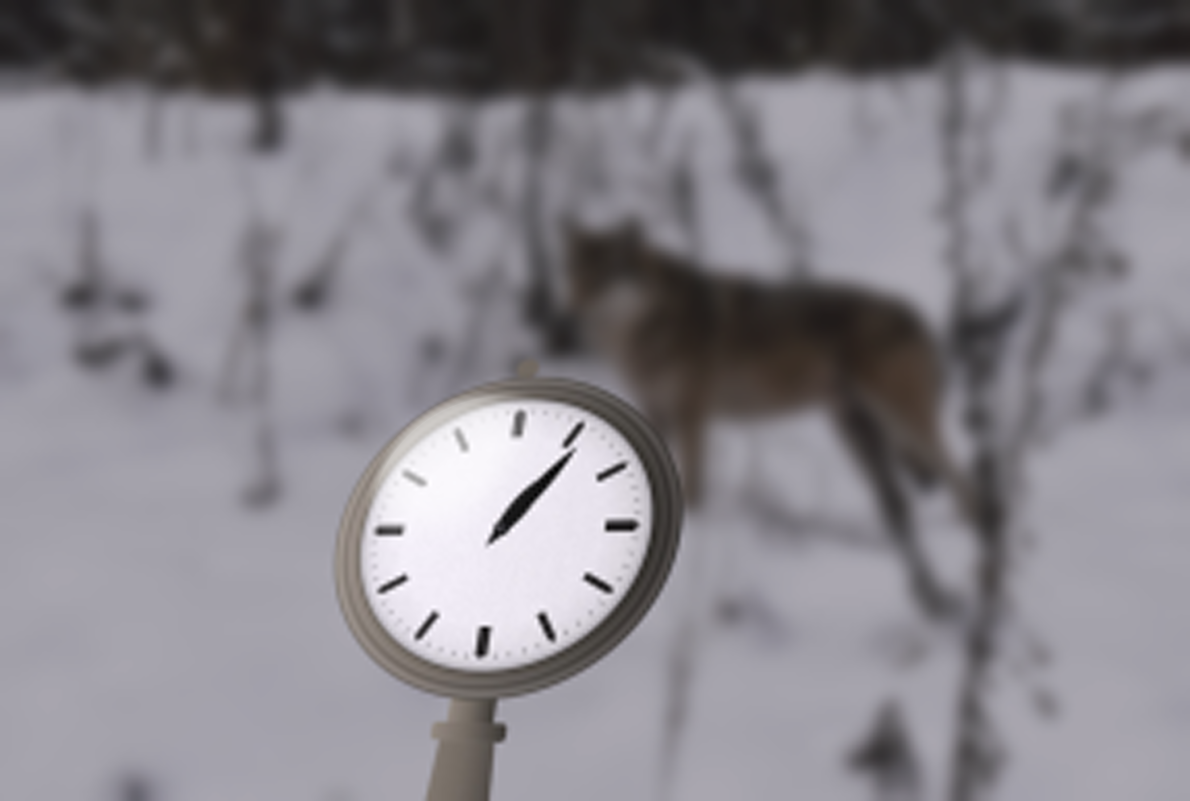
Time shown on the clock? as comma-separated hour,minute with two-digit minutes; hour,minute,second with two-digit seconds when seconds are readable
1,06
